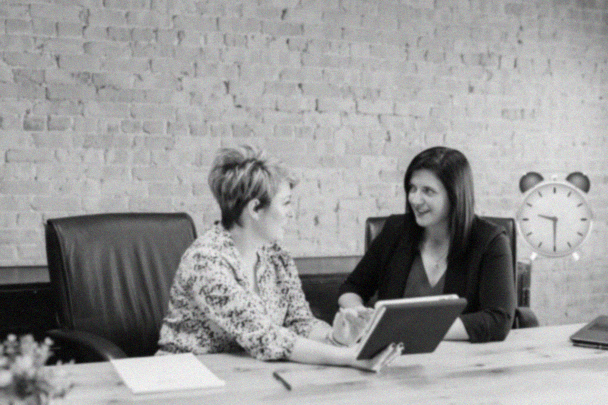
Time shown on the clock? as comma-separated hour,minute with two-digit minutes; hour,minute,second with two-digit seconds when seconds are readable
9,30
